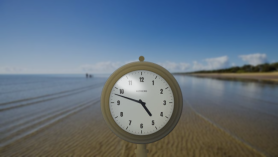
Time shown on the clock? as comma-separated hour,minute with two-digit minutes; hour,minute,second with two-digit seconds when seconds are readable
4,48
